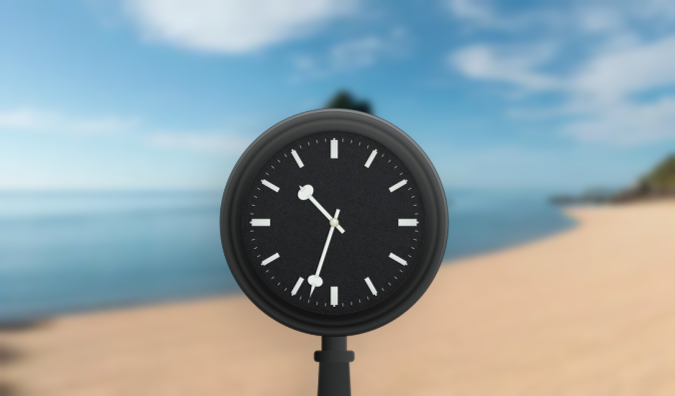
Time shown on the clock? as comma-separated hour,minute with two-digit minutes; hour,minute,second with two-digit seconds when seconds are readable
10,33
